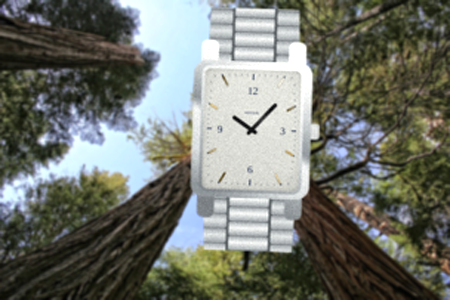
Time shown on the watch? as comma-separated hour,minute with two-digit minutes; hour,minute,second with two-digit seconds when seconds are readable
10,07
